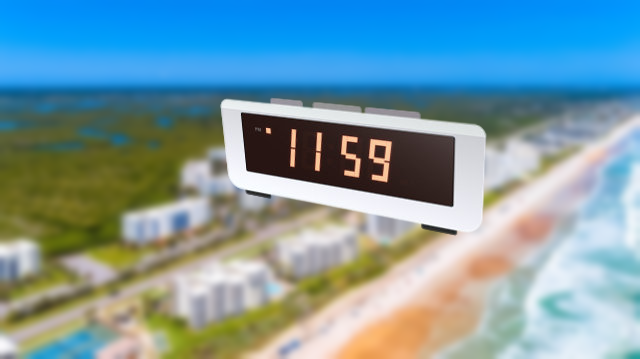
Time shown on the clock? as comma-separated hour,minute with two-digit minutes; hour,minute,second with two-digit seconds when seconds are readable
11,59
